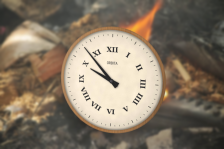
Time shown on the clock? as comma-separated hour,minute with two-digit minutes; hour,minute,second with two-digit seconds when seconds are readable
9,53
